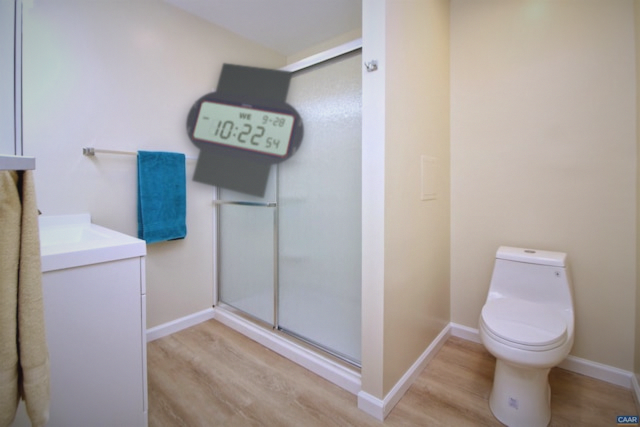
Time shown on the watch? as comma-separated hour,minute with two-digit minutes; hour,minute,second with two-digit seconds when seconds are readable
10,22
